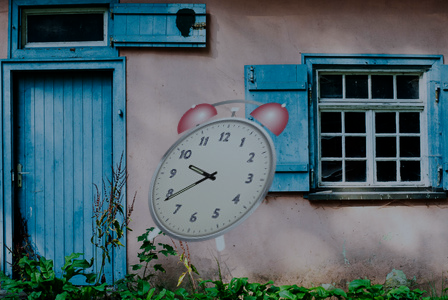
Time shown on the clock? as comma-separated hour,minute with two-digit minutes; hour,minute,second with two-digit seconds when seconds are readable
9,39
